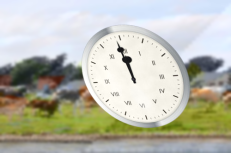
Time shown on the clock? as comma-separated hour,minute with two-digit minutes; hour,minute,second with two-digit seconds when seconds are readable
11,59
